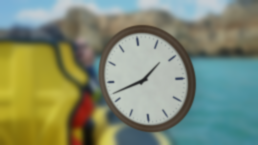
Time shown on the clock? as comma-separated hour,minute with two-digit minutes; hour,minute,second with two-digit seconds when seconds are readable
1,42
